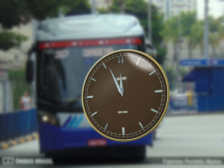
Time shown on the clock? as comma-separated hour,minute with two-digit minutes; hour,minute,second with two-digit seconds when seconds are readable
11,56
